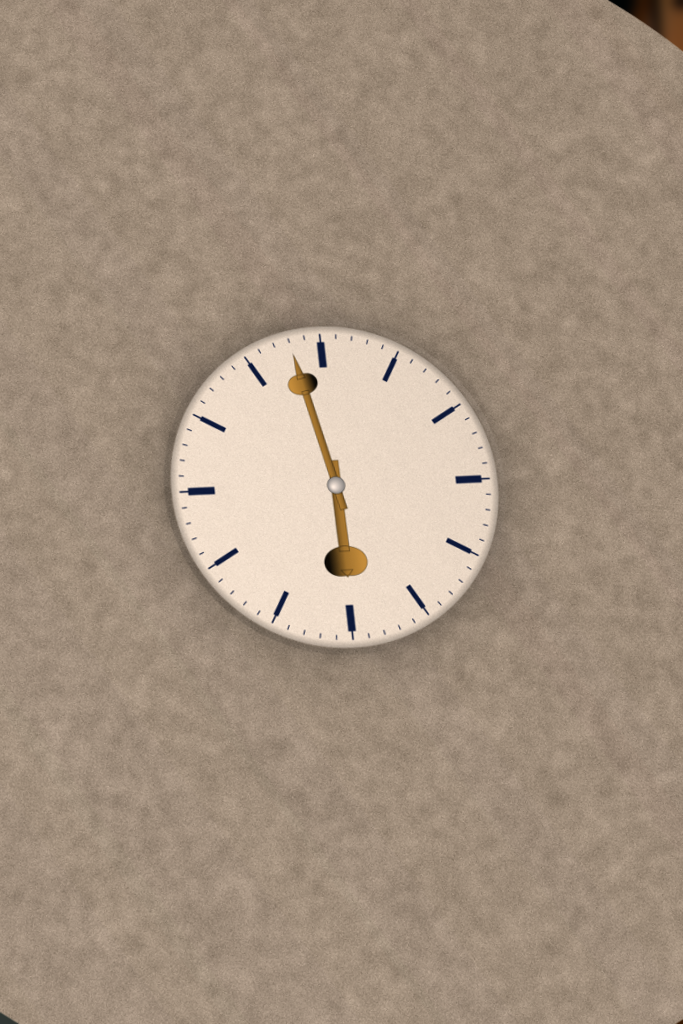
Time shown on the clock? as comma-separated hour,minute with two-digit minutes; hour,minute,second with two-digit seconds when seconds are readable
5,58
